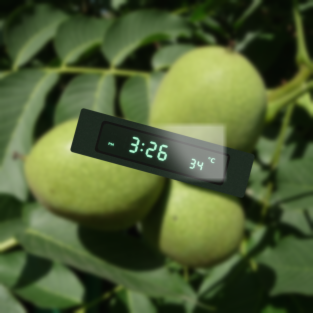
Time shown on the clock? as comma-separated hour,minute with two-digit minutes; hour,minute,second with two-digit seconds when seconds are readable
3,26
